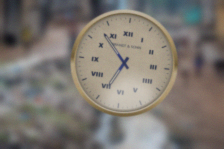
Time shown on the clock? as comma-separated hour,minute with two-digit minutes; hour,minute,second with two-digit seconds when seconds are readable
6,53
